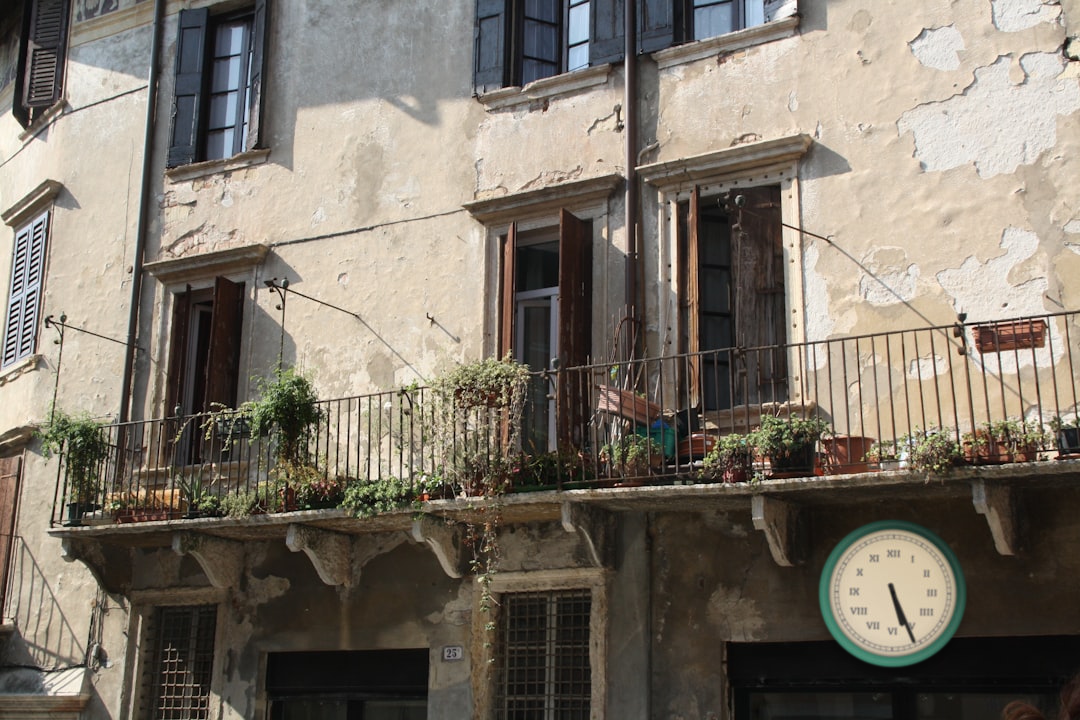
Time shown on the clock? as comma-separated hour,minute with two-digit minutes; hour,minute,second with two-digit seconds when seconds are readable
5,26
